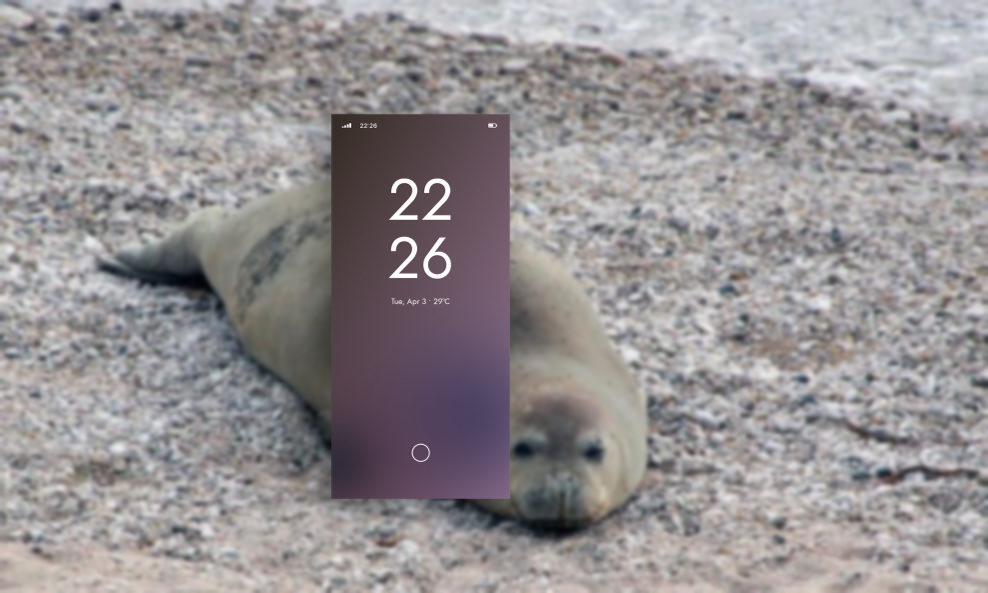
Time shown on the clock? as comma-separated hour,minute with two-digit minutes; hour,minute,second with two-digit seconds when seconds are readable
22,26
